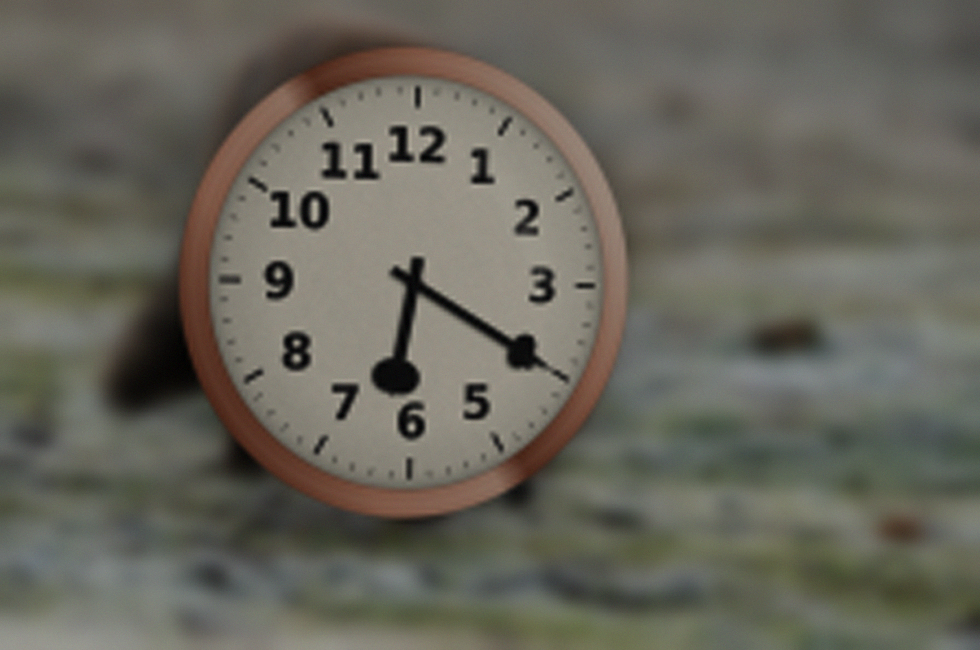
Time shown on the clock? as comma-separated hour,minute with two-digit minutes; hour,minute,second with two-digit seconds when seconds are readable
6,20
